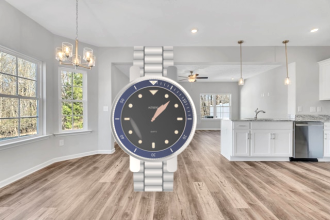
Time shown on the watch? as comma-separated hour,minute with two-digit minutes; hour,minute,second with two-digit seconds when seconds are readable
1,07
